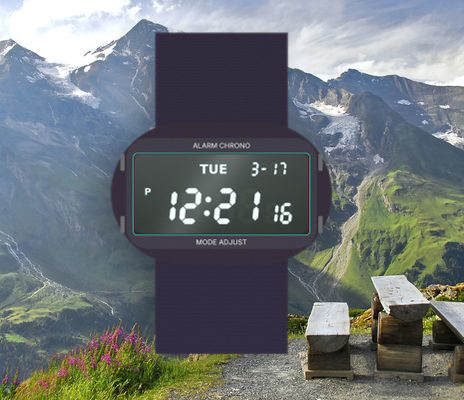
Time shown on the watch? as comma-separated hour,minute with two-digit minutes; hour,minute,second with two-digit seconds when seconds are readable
12,21,16
